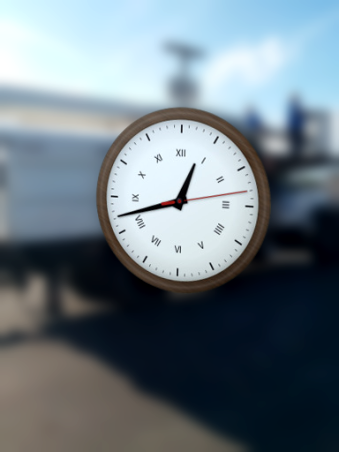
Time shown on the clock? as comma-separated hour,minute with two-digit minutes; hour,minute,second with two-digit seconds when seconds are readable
12,42,13
